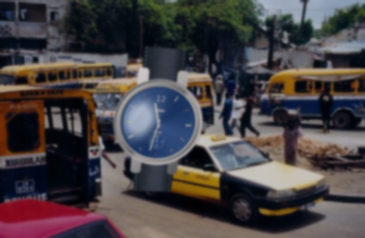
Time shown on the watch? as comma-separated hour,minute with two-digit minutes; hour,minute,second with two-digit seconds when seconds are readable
11,32
